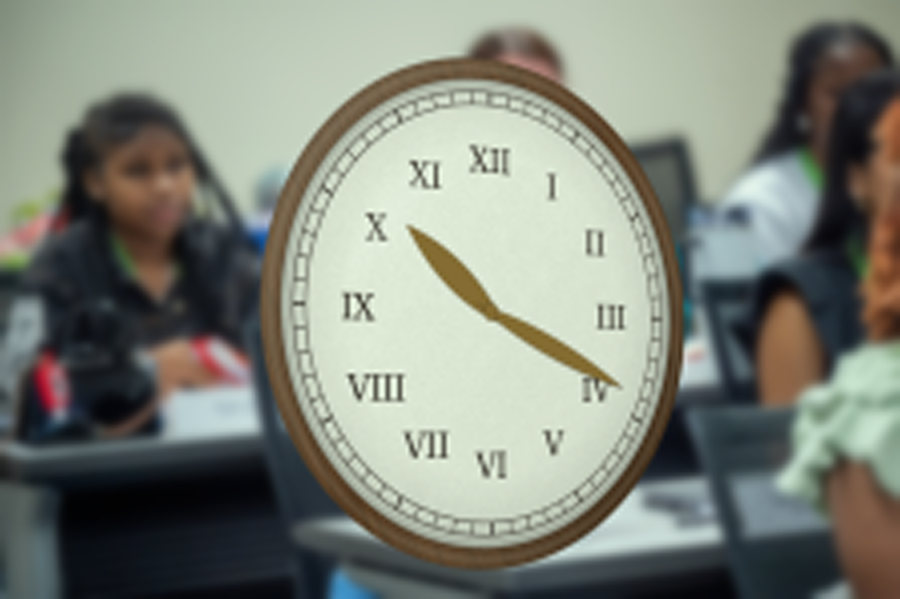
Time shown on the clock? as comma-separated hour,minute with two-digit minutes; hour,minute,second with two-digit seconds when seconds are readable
10,19
